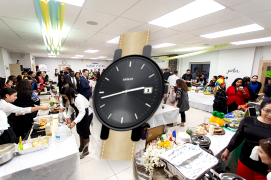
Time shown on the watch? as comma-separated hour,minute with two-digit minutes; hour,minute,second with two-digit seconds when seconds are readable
2,43
